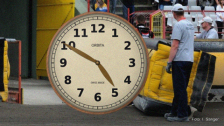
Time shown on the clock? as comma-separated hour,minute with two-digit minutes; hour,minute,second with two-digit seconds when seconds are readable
4,50
